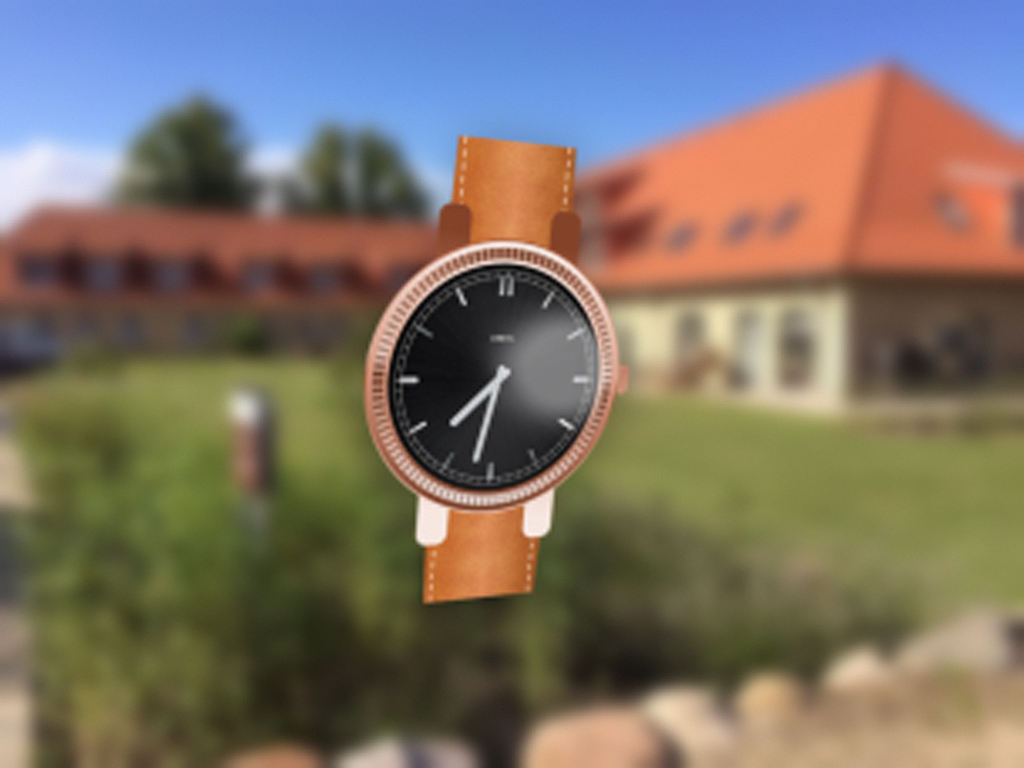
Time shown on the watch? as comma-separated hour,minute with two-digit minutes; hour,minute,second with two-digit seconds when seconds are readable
7,32
